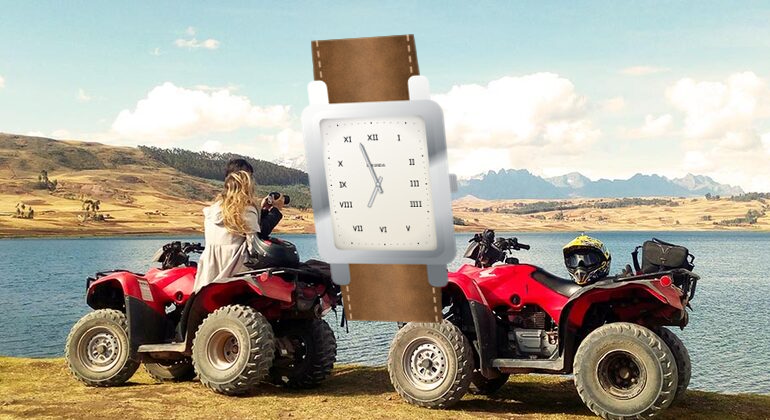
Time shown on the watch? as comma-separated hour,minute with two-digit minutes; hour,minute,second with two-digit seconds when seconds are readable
6,57
